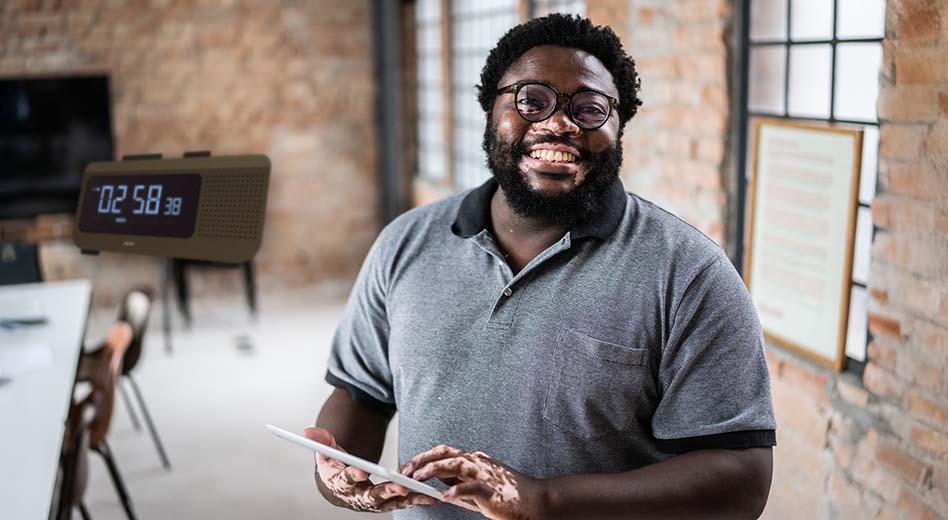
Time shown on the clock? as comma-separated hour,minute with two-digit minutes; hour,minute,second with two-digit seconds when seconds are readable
2,58,38
